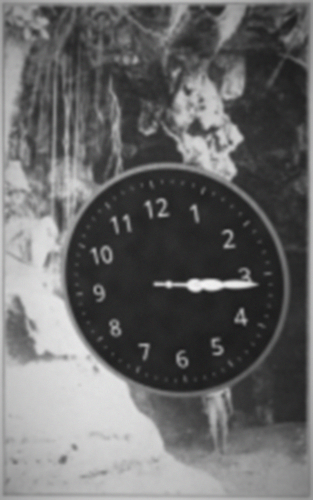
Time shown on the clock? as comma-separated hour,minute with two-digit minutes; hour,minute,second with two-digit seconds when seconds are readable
3,16
